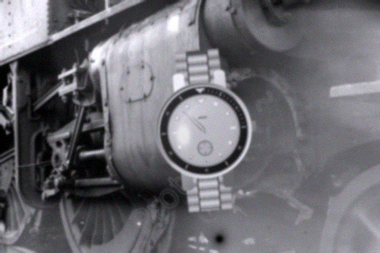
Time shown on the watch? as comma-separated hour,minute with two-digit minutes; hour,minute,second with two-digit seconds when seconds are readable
10,53
